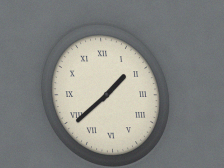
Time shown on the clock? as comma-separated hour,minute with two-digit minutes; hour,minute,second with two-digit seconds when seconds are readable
1,39
